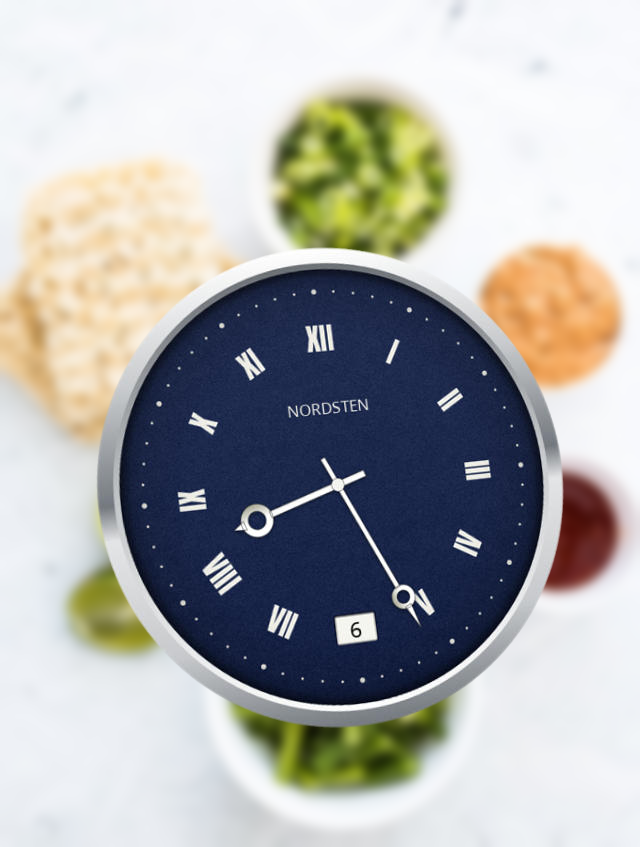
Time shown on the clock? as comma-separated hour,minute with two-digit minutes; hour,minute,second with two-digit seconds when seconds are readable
8,26
